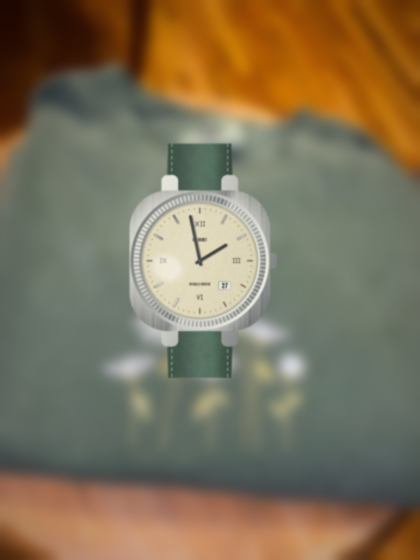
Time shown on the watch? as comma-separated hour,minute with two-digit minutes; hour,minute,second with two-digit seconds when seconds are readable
1,58
